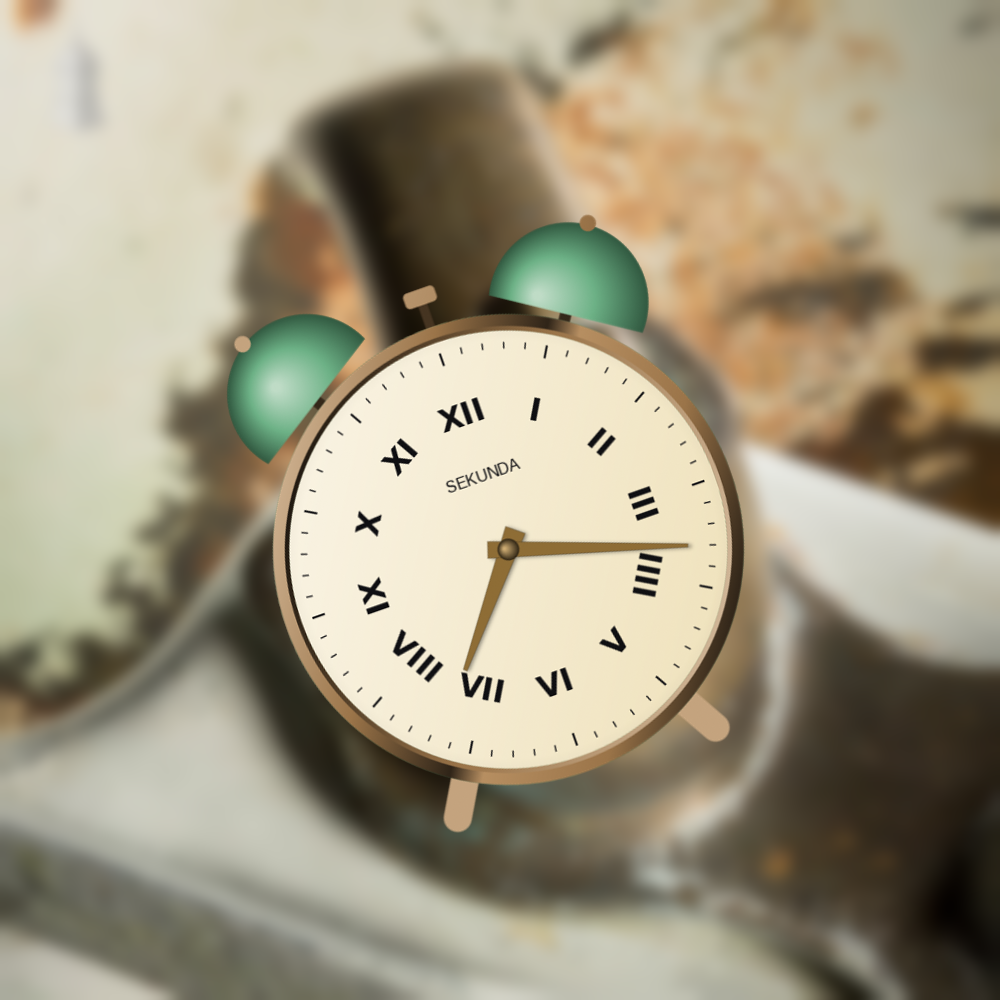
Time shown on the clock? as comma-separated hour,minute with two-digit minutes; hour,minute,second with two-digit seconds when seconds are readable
7,18
